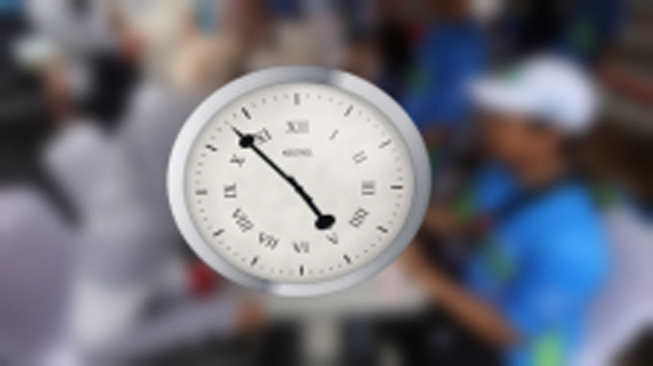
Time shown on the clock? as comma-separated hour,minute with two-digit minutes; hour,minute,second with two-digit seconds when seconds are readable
4,53
